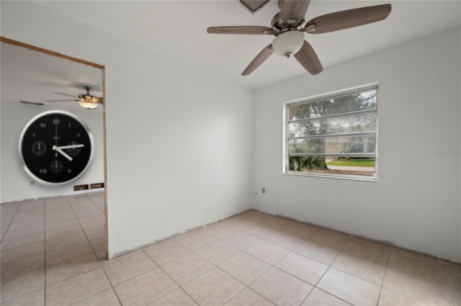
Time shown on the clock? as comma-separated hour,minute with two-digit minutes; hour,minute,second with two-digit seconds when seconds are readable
4,14
